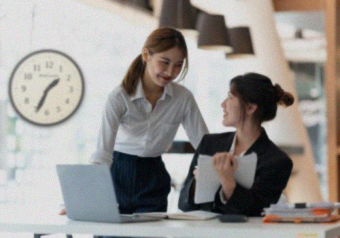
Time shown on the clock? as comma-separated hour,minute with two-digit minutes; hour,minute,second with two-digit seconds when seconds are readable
1,34
